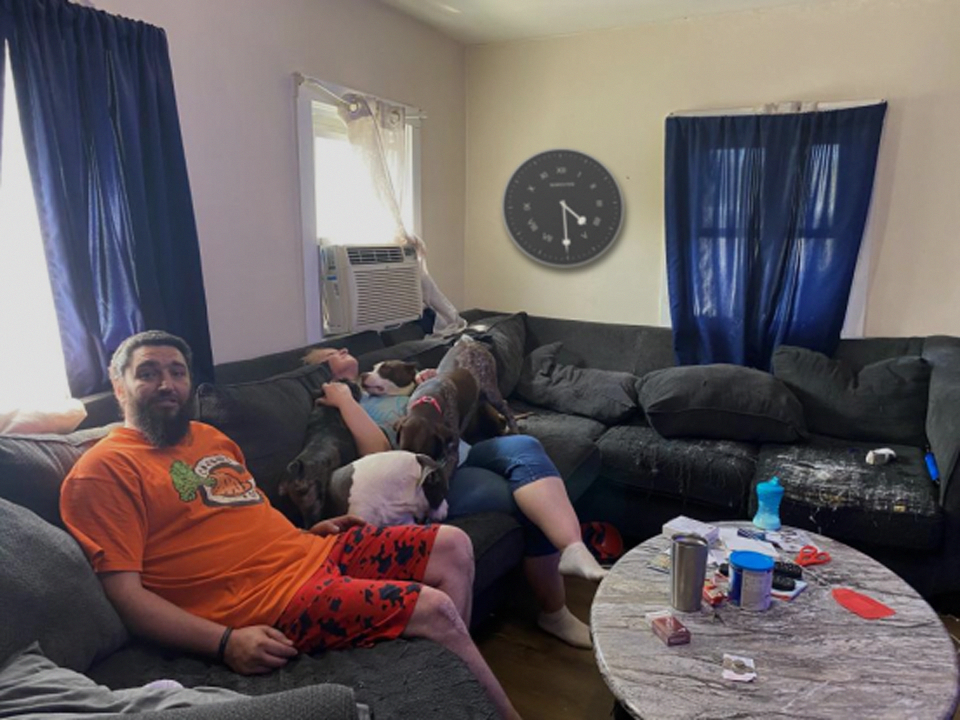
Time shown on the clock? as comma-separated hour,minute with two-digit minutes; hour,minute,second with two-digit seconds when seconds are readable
4,30
